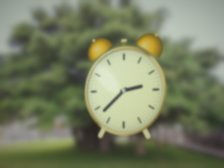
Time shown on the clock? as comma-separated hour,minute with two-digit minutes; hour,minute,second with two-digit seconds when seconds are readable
2,38
